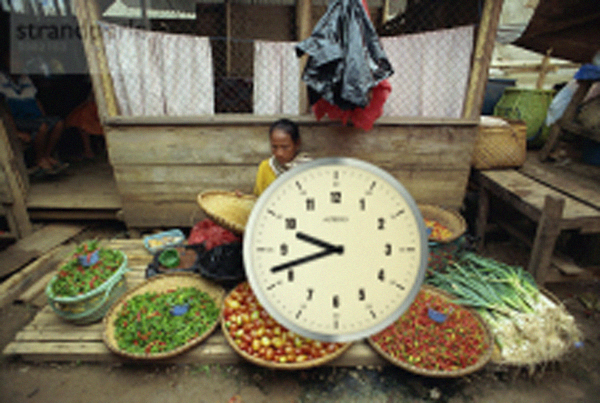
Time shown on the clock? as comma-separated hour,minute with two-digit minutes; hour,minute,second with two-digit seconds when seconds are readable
9,42
